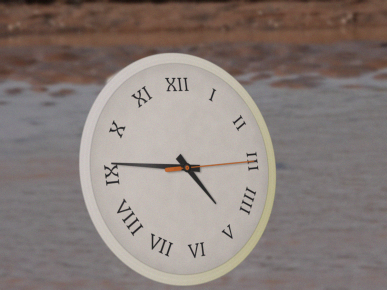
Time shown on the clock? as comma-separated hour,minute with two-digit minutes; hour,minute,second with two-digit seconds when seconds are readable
4,46,15
